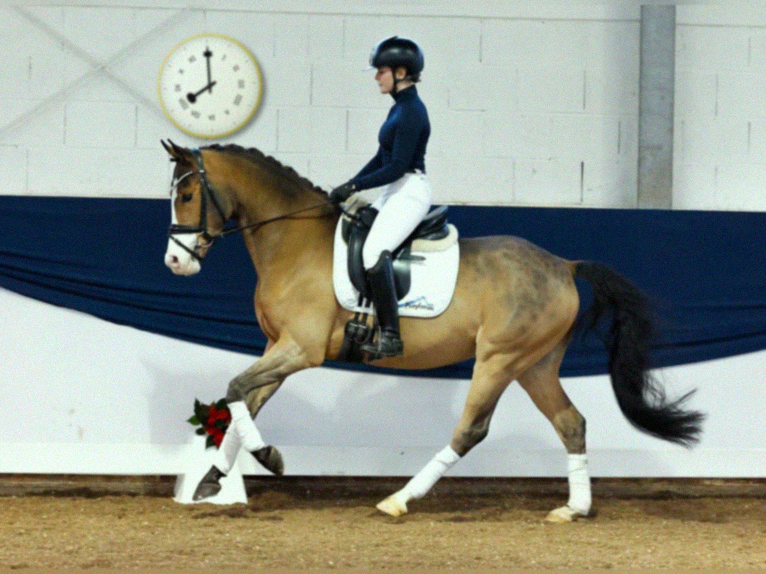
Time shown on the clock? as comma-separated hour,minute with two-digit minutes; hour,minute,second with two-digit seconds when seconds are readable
8,00
